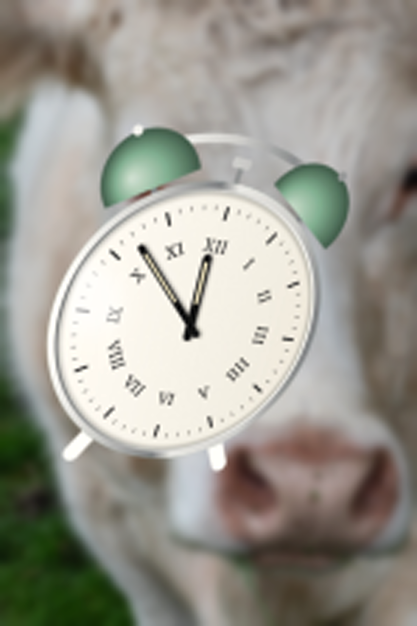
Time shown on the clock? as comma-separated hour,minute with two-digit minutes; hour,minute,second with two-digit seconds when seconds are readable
11,52
